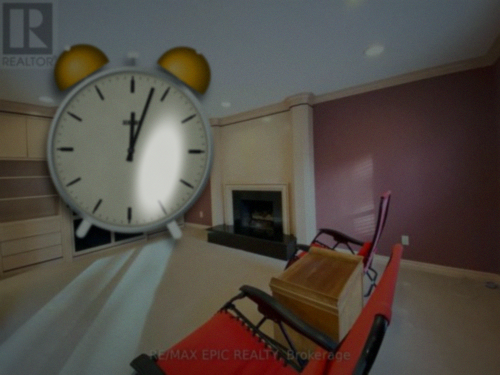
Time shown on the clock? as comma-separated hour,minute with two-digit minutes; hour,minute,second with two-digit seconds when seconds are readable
12,03
